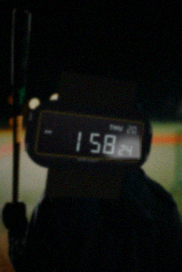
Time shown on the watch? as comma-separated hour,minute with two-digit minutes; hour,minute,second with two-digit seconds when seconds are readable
1,58
